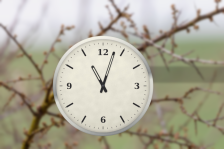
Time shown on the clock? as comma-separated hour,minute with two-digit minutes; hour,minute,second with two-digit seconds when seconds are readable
11,03
